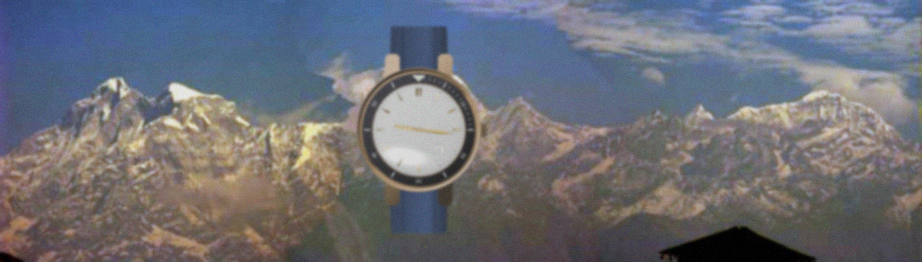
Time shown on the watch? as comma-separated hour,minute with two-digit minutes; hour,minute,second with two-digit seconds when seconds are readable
9,16
